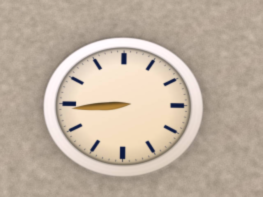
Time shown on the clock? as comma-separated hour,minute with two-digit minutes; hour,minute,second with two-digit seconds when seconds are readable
8,44
